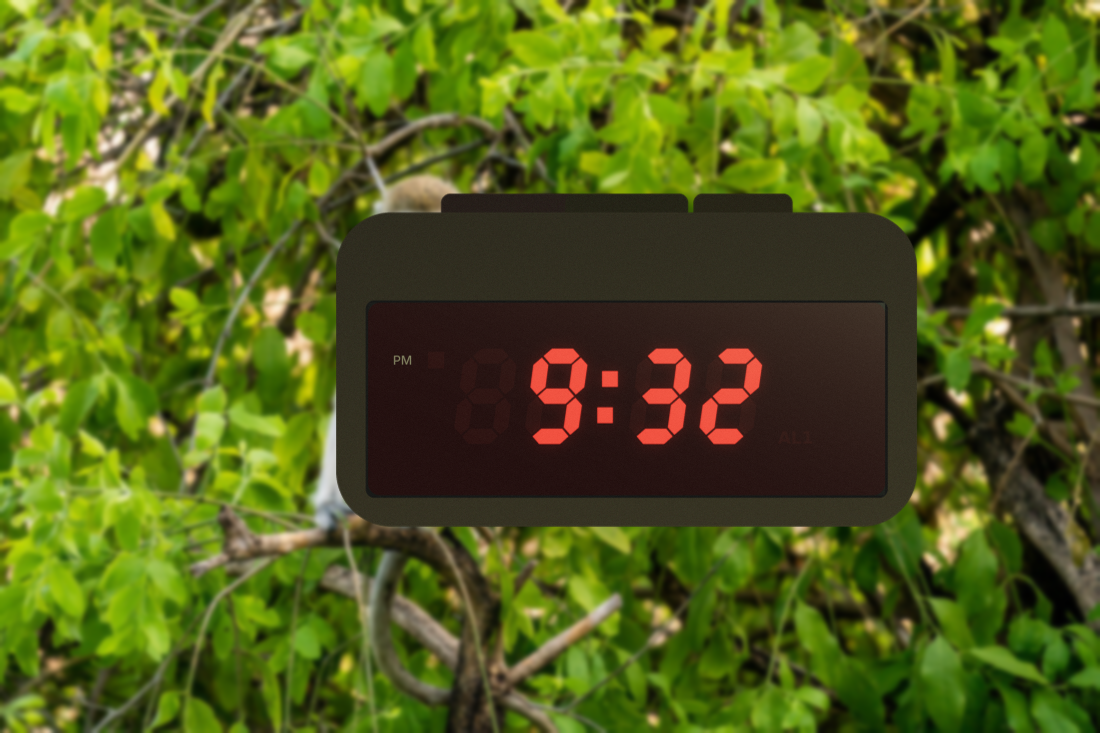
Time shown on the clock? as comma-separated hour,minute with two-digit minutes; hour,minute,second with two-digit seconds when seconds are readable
9,32
